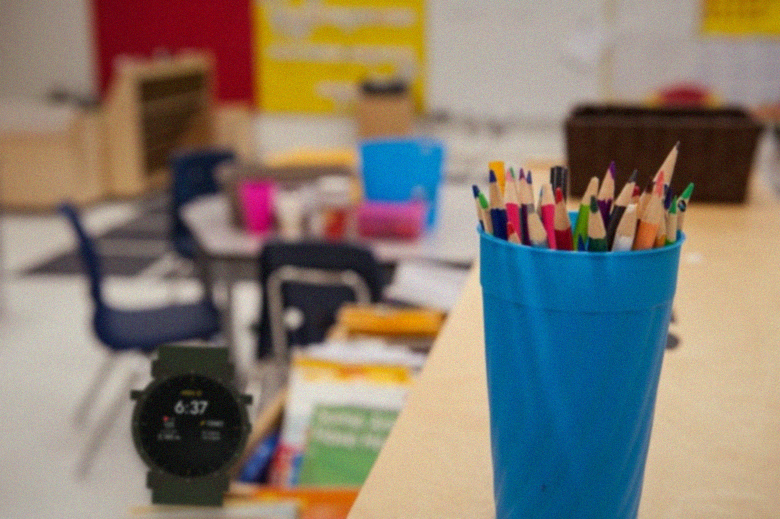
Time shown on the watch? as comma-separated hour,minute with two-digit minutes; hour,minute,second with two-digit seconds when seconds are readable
6,37
